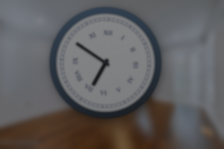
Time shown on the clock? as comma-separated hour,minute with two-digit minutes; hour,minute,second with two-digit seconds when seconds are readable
6,50
